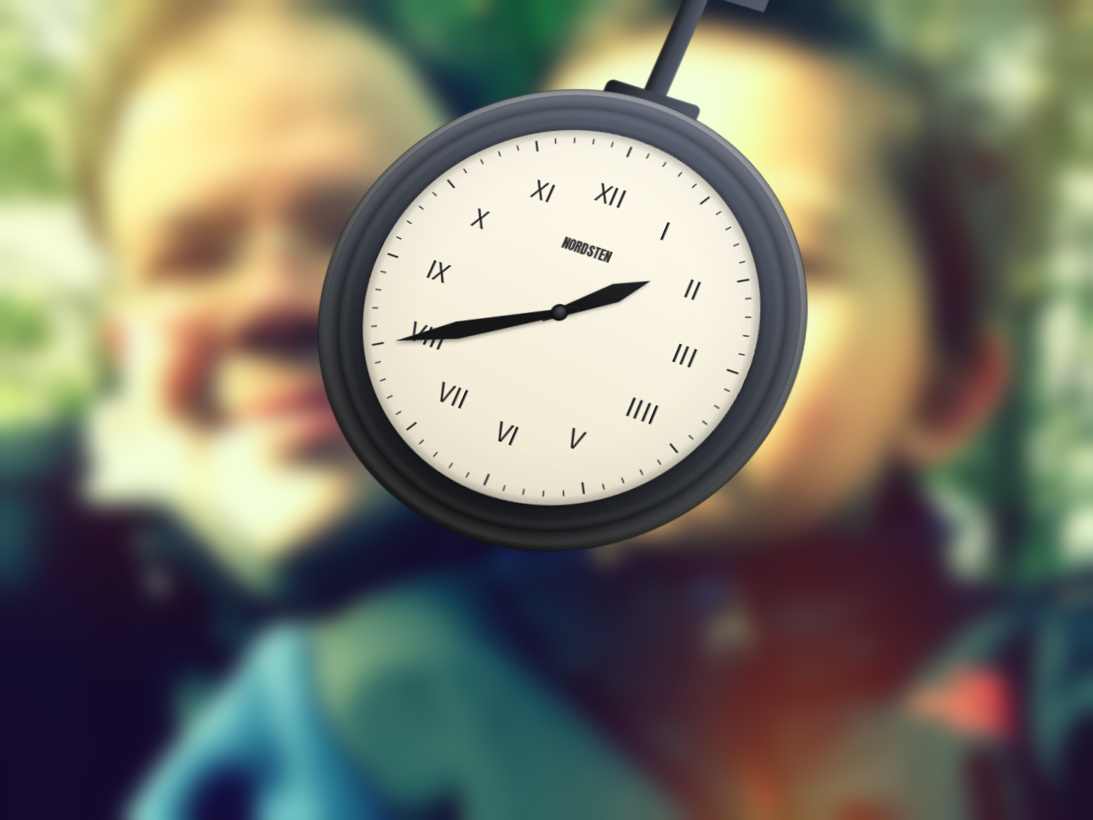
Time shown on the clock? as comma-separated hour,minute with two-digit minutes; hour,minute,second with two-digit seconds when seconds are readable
1,40
